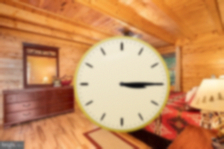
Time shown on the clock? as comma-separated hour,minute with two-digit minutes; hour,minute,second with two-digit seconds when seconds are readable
3,15
